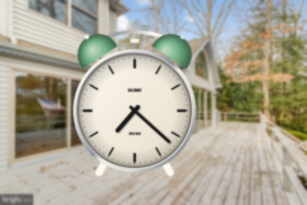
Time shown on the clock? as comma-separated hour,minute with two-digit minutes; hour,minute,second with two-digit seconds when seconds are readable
7,22
